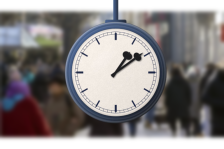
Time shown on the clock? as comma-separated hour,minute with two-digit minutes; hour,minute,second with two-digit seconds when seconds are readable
1,09
